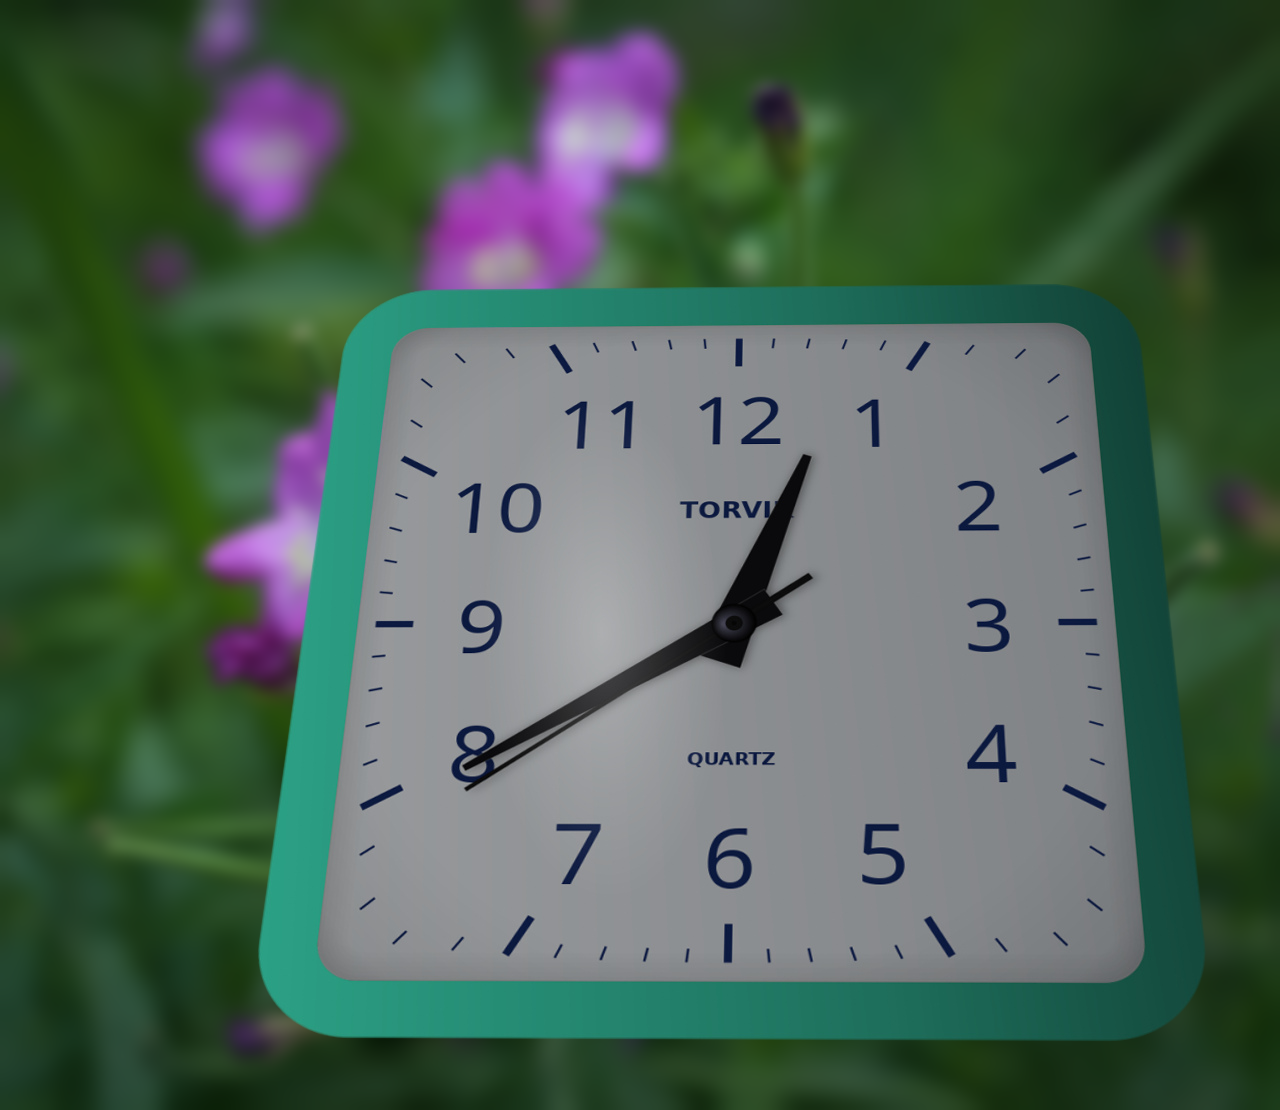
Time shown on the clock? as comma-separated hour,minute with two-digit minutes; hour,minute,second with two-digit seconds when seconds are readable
12,39,39
